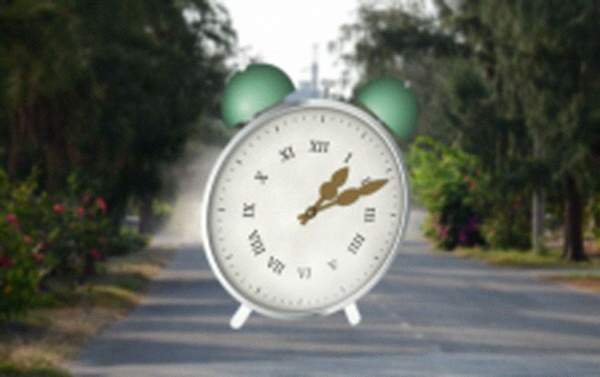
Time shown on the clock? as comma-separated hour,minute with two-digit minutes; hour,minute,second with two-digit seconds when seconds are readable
1,11
